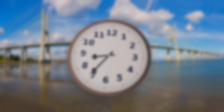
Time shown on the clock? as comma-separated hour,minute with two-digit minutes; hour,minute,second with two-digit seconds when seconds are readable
8,36
